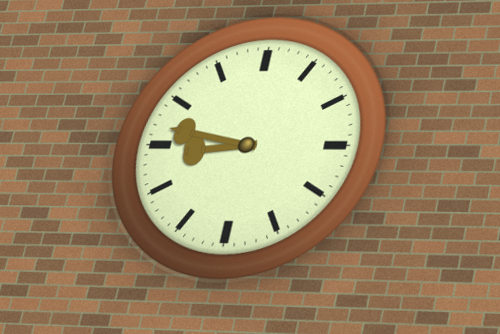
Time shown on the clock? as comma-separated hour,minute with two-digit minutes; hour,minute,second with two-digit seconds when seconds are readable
8,47
